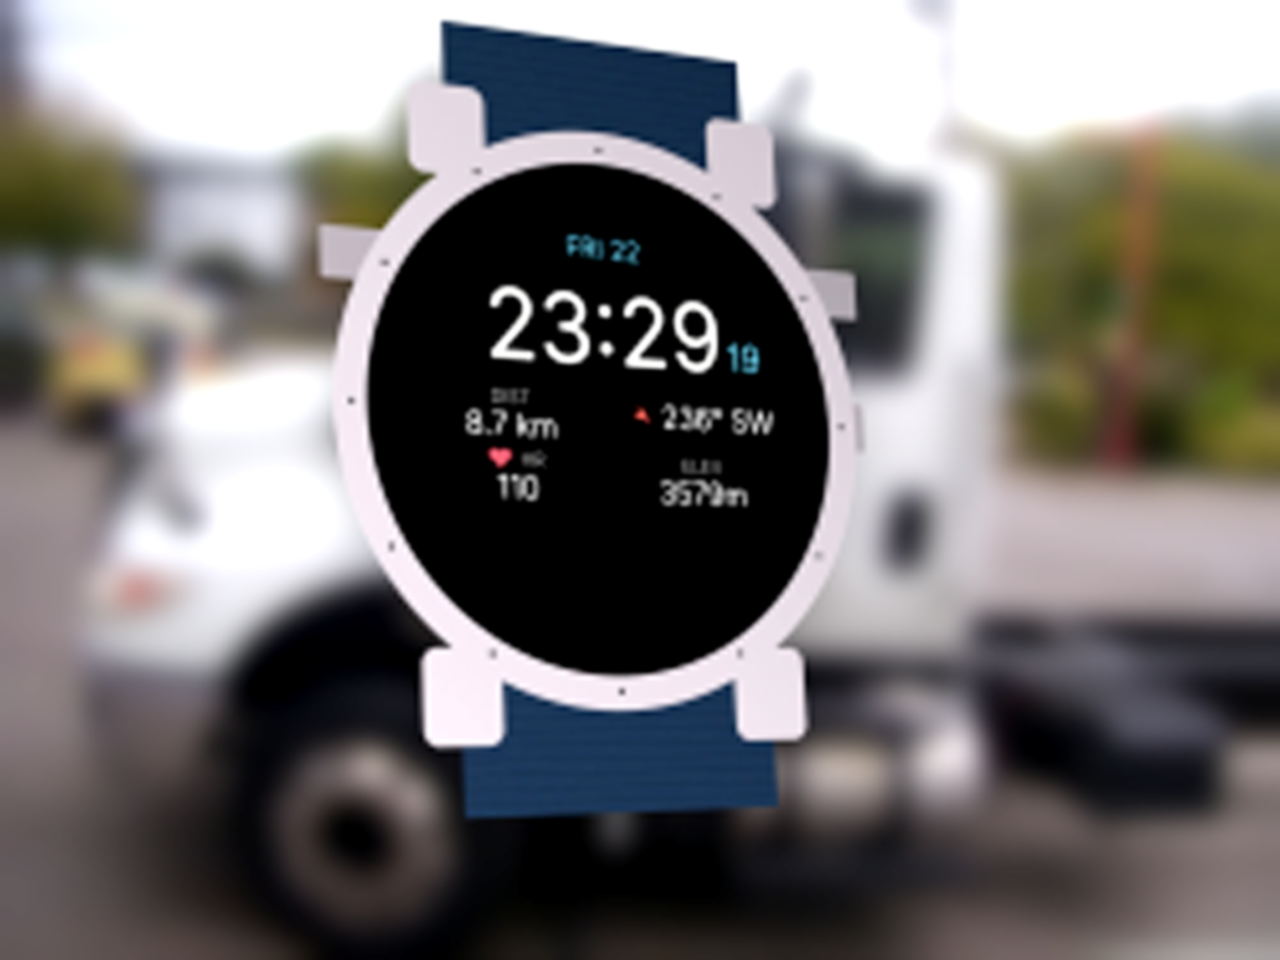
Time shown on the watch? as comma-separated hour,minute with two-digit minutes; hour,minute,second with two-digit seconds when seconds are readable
23,29
